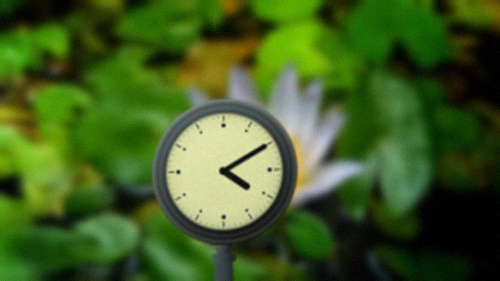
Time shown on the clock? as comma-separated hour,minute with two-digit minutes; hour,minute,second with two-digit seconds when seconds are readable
4,10
